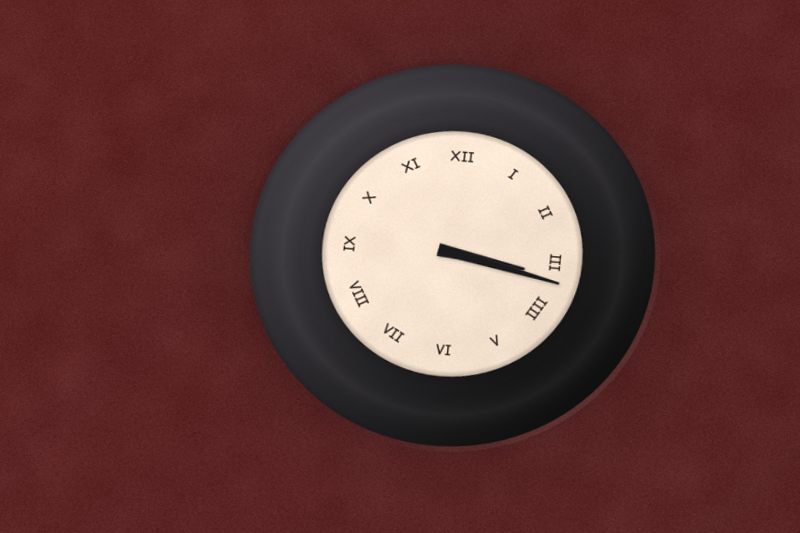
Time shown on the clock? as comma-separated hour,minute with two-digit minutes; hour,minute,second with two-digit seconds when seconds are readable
3,17
